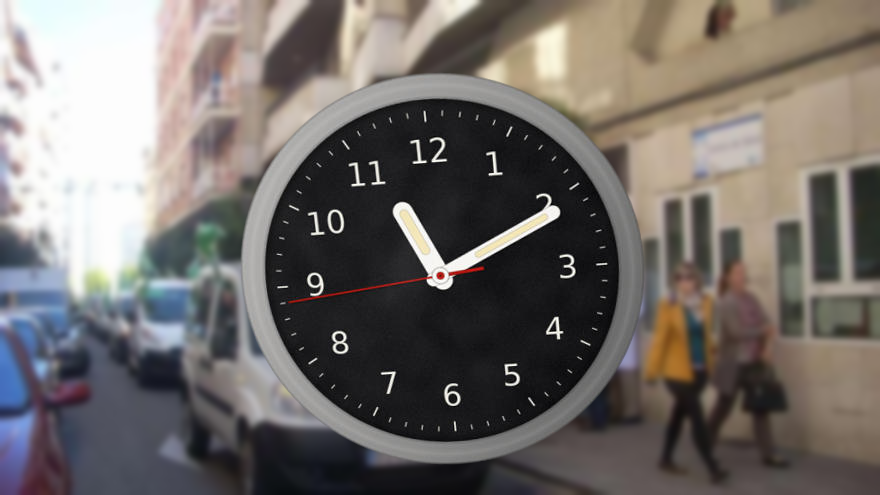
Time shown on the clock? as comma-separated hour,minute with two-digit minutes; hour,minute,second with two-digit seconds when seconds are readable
11,10,44
